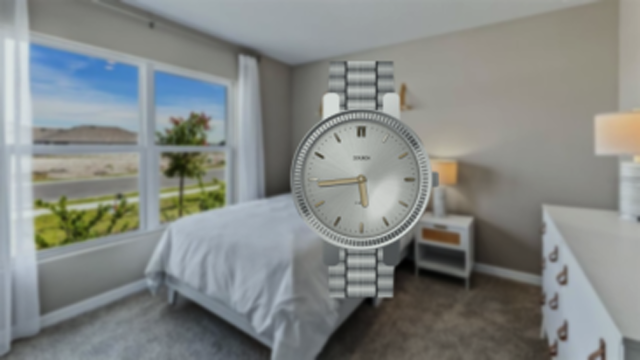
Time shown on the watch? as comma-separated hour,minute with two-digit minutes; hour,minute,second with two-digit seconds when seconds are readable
5,44
